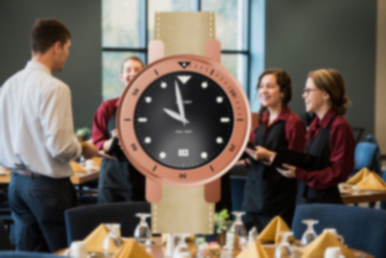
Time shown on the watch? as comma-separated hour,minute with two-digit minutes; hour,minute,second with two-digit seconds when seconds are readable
9,58
